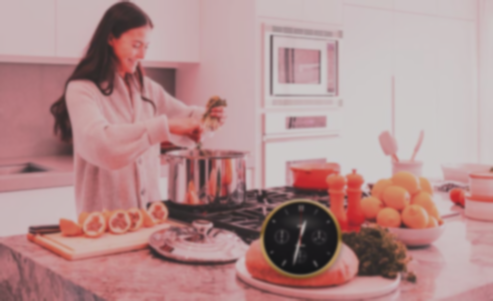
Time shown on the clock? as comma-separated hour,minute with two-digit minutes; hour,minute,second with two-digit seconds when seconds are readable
12,32
